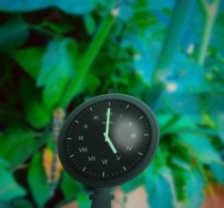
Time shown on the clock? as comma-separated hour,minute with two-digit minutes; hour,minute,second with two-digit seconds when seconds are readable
5,00
